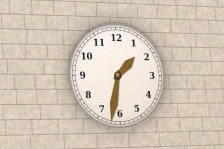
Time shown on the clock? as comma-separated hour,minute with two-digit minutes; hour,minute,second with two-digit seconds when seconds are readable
1,32
